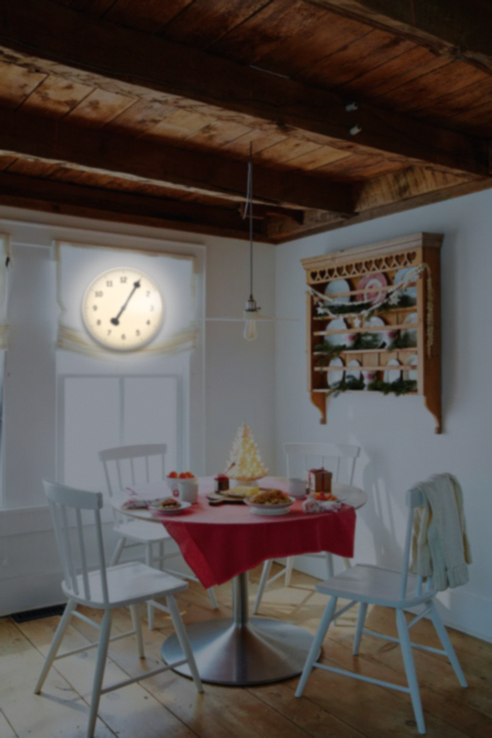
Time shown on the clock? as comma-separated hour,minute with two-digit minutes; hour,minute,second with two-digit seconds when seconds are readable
7,05
